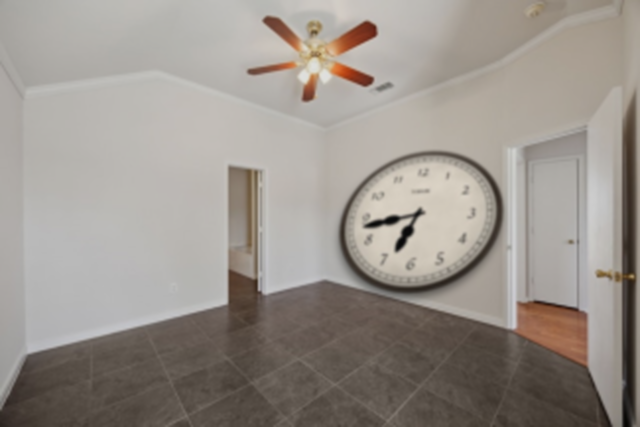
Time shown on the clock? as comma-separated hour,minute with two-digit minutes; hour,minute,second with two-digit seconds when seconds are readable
6,43
